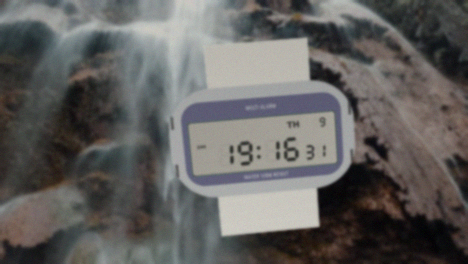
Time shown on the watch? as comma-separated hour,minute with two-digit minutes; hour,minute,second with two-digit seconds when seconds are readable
19,16,31
